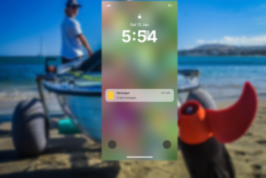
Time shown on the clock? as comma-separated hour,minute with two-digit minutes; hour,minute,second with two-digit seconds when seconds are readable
5,54
